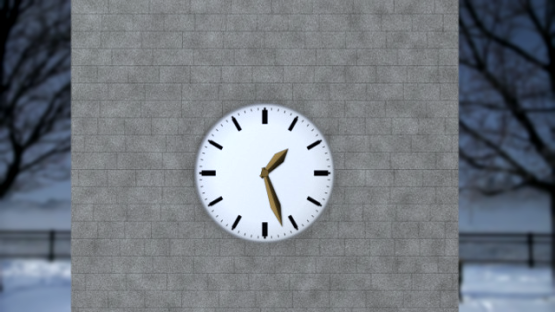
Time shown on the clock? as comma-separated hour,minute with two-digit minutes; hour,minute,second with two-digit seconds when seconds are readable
1,27
